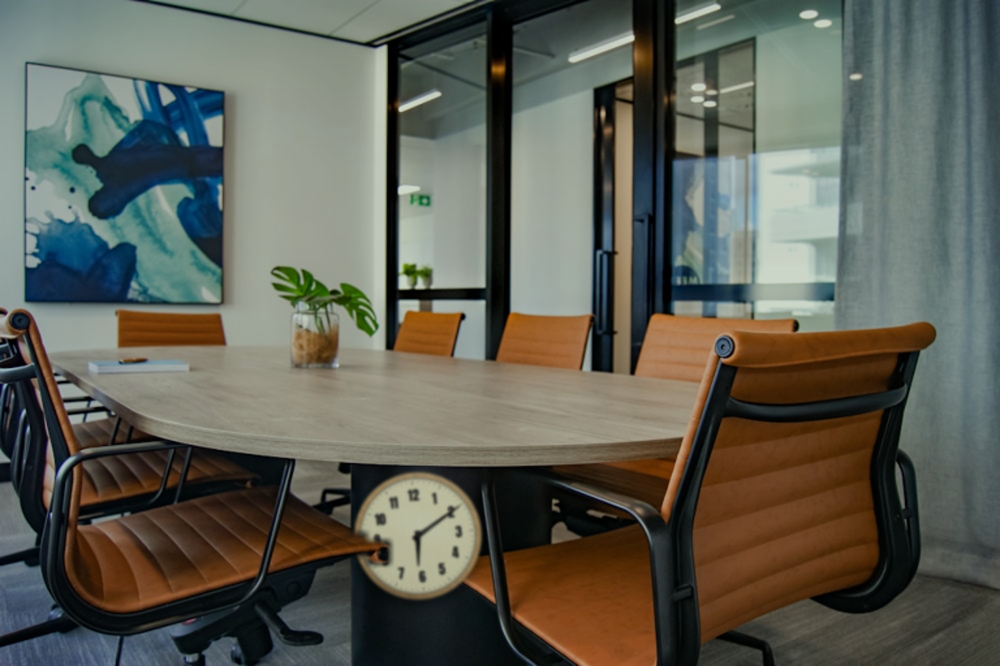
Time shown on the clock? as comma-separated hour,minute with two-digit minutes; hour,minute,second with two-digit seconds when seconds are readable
6,10
